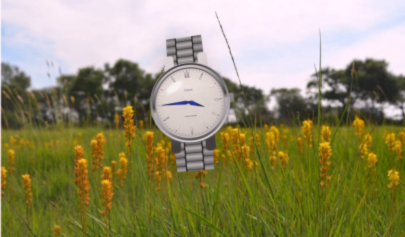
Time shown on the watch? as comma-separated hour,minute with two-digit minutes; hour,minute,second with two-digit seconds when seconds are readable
3,45
